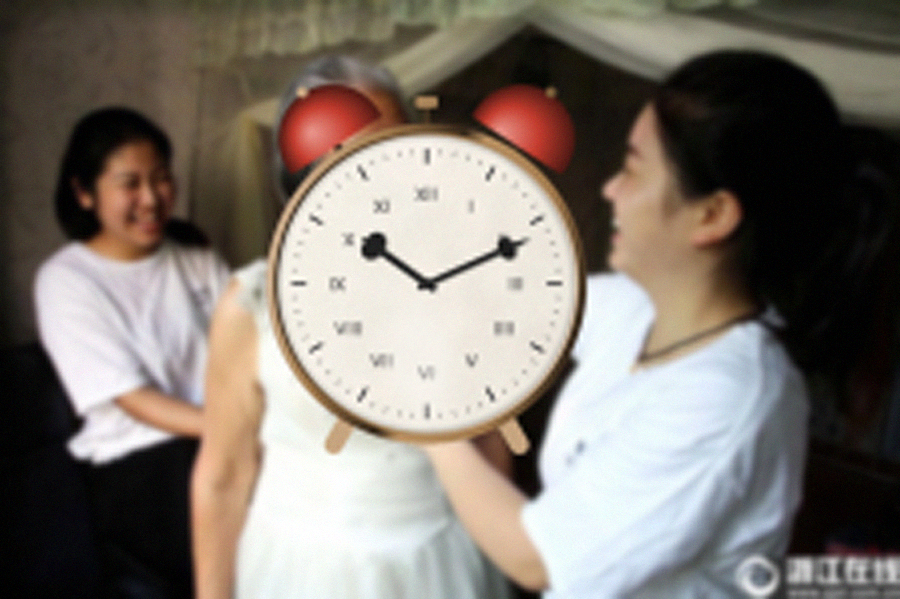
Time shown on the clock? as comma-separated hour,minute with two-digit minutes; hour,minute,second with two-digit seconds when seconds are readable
10,11
